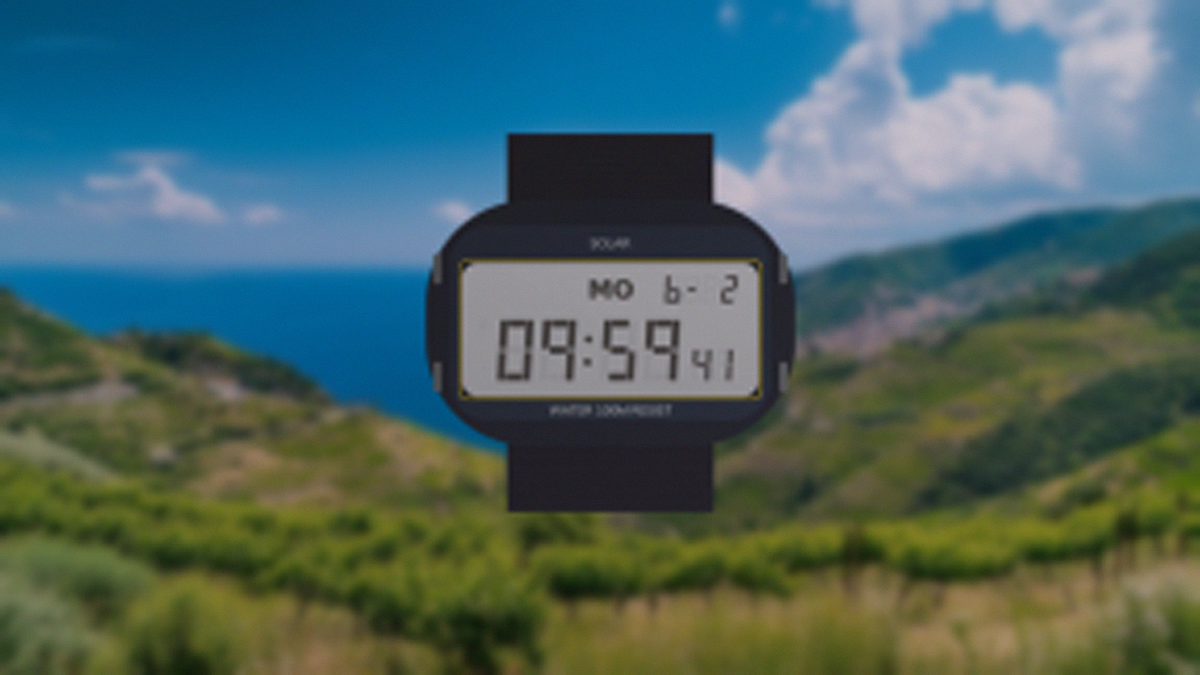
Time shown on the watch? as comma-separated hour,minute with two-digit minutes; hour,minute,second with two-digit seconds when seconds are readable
9,59,41
